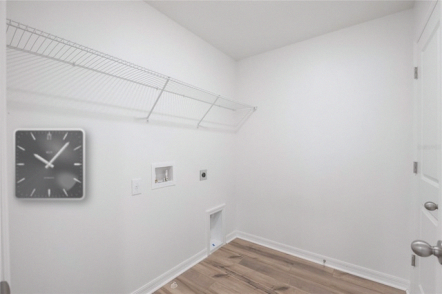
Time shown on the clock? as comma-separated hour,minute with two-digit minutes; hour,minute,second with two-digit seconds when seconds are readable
10,07
